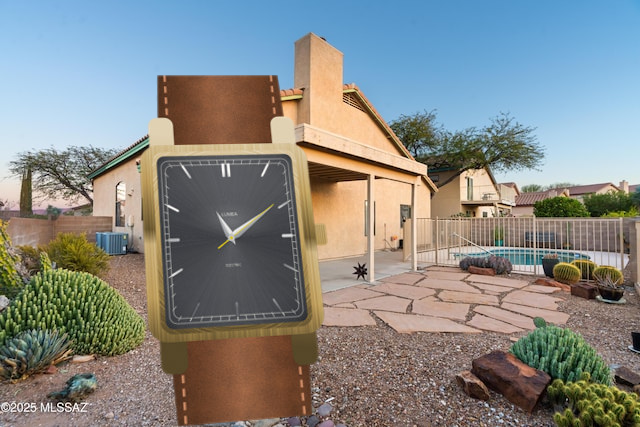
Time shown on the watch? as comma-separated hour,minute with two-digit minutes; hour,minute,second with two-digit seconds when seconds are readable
11,09,09
